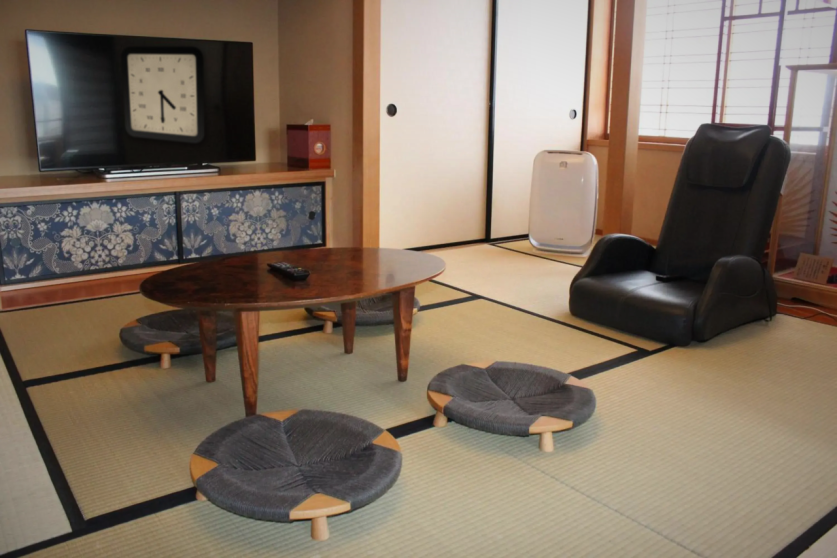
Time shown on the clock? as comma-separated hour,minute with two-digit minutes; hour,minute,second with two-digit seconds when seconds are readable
4,30
